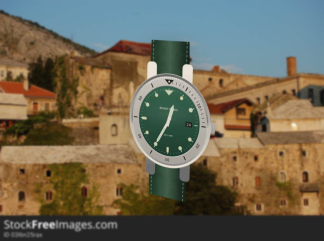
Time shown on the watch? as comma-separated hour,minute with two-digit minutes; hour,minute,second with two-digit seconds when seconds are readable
12,35
